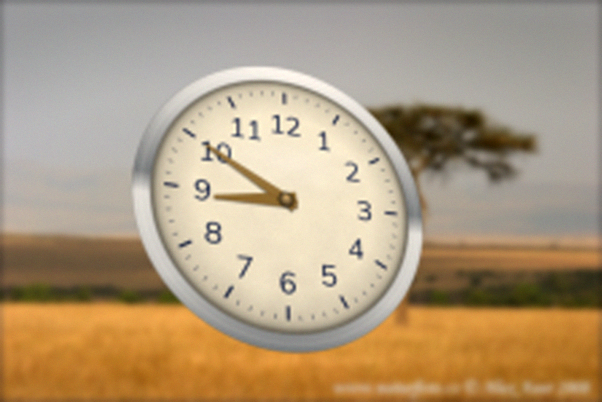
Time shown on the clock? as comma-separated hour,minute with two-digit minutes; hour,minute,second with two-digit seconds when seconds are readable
8,50
